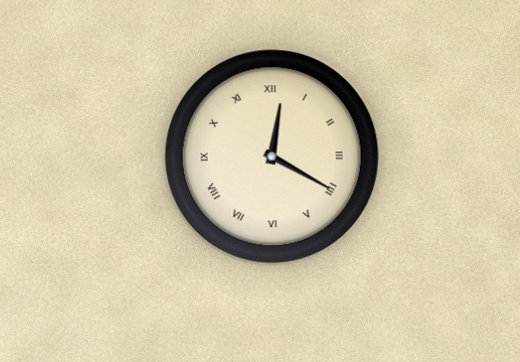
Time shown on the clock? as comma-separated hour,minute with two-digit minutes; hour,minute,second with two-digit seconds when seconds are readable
12,20
